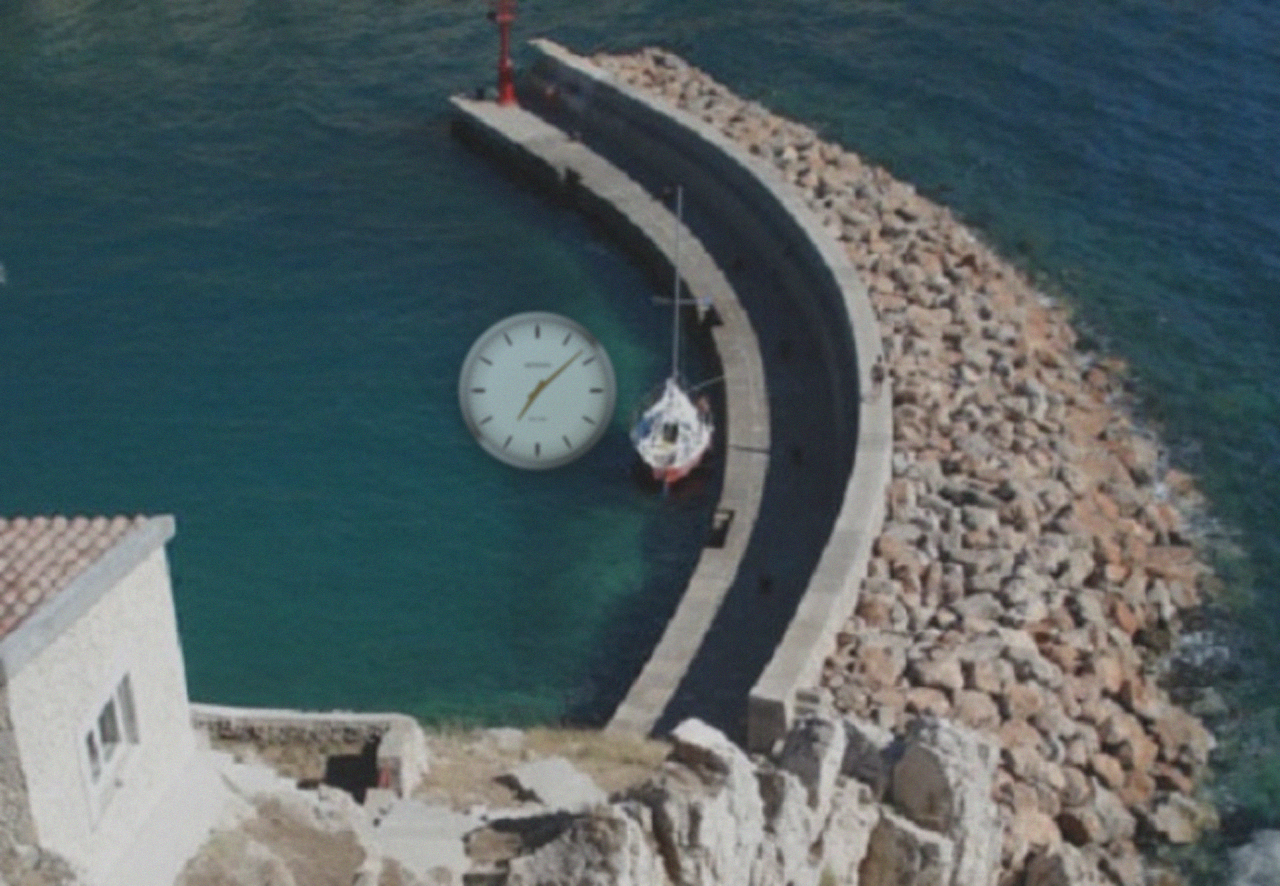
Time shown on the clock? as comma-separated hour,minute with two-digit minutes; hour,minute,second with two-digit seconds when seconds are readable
7,08
